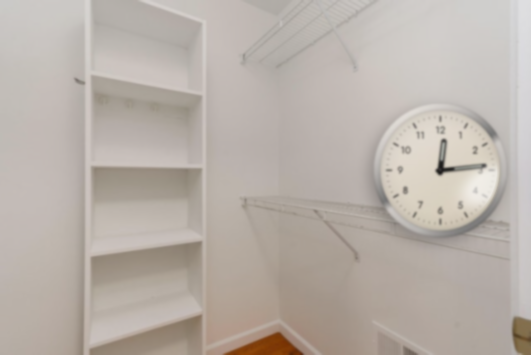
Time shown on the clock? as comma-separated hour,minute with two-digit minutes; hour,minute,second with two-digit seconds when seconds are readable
12,14
